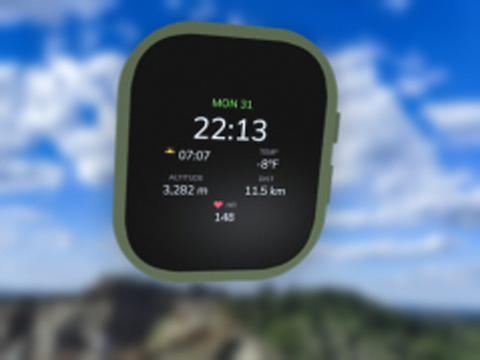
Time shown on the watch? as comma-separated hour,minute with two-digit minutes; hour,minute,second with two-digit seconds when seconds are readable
22,13
